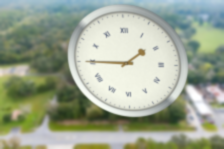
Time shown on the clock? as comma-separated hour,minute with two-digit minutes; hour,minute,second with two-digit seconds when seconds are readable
1,45
